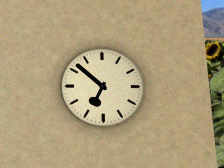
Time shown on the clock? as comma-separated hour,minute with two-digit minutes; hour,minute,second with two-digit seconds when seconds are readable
6,52
